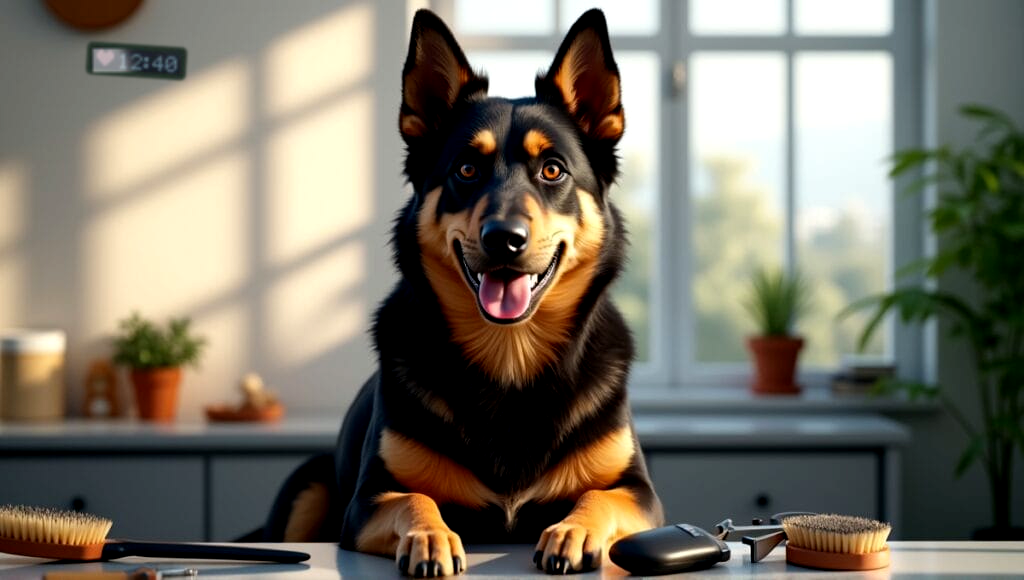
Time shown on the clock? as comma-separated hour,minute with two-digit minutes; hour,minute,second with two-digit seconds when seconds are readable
12,40
